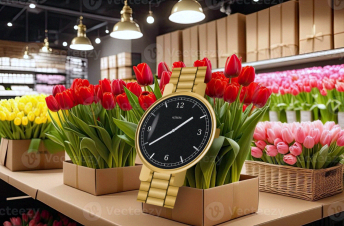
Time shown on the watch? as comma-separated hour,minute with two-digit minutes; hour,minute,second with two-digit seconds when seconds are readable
1,39
